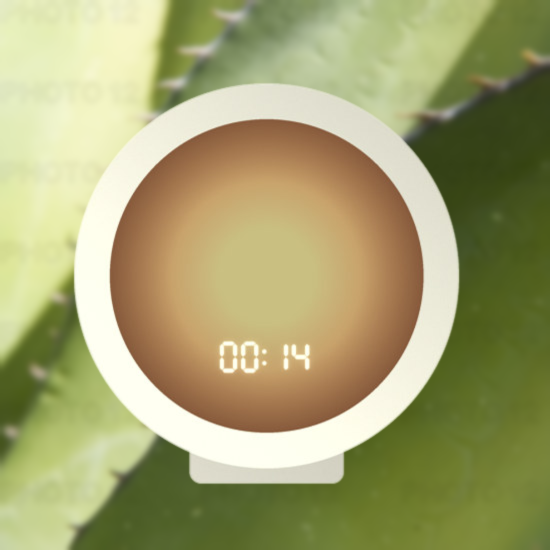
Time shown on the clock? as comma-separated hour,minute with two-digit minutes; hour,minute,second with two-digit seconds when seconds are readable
0,14
